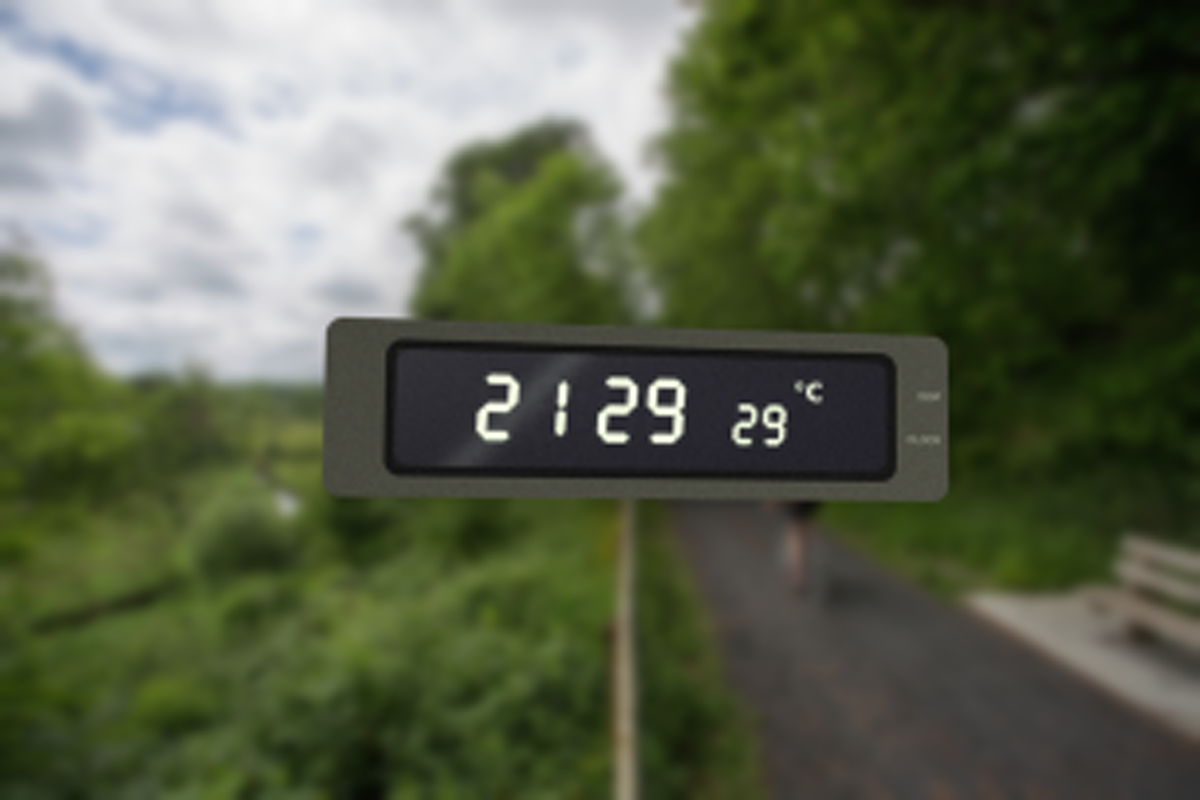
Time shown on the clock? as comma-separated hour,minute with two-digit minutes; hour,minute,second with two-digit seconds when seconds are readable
21,29
